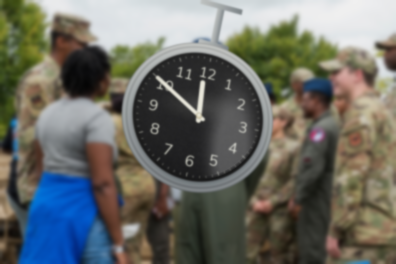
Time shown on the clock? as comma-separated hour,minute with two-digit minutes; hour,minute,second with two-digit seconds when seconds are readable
11,50
